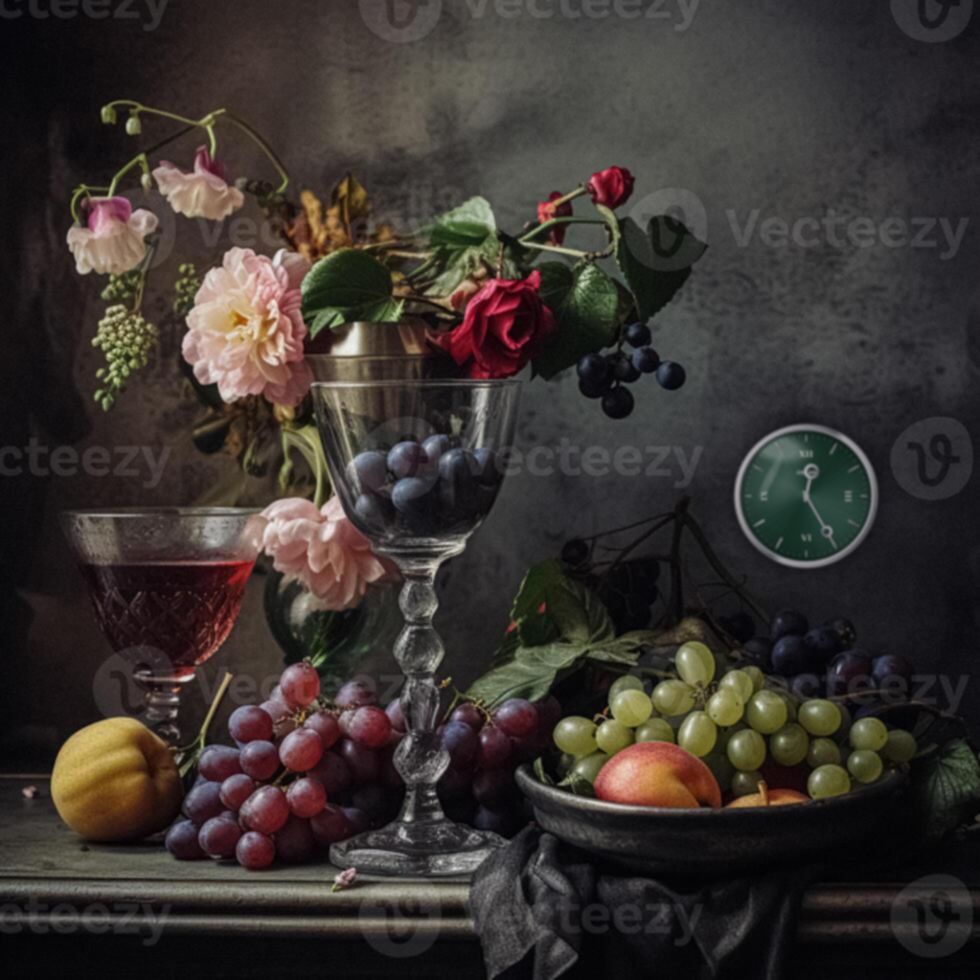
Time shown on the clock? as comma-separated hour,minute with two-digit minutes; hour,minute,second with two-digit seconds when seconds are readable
12,25
